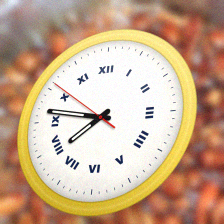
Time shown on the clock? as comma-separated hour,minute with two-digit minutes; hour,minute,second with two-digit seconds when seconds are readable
7,46,51
